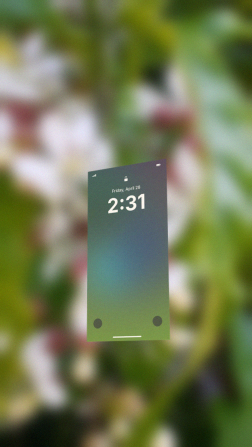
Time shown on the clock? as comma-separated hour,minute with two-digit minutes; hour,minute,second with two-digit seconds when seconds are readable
2,31
